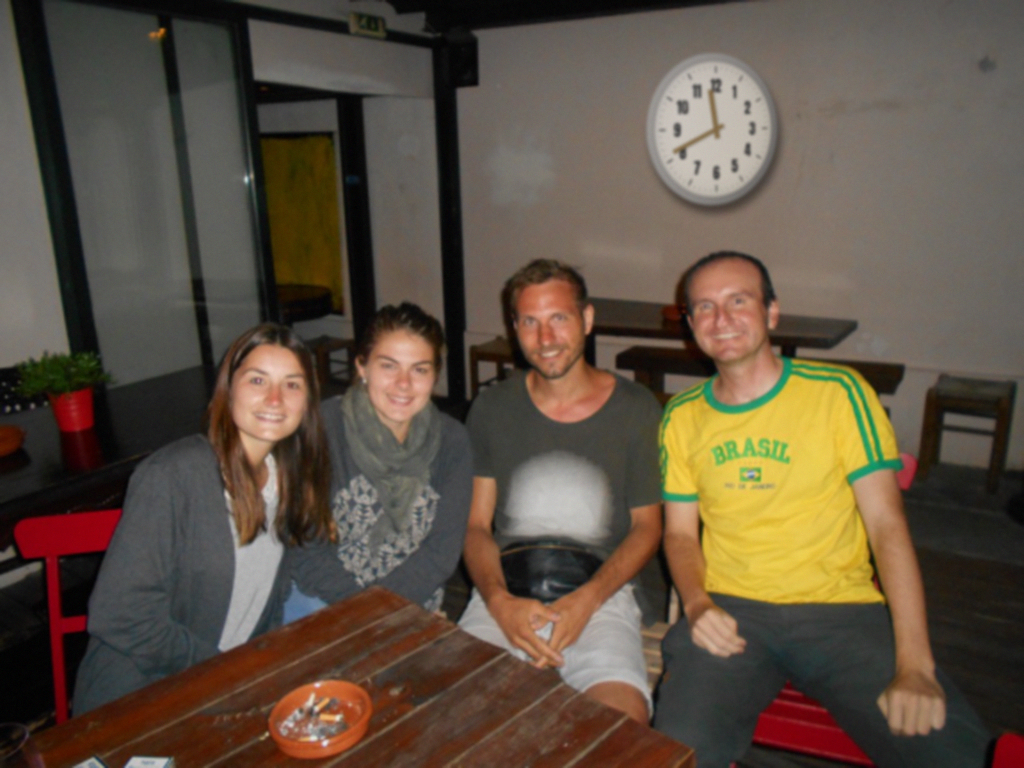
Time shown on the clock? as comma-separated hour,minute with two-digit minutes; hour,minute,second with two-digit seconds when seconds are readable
11,41
